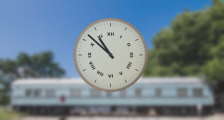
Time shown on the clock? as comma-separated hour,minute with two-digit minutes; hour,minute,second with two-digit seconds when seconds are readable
10,52
